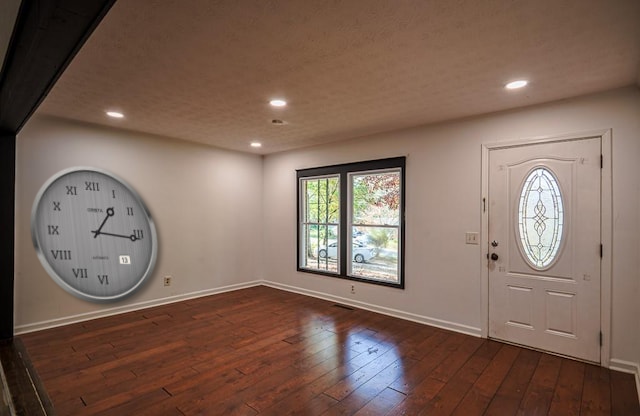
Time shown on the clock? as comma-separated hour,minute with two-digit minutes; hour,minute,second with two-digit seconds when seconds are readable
1,16
